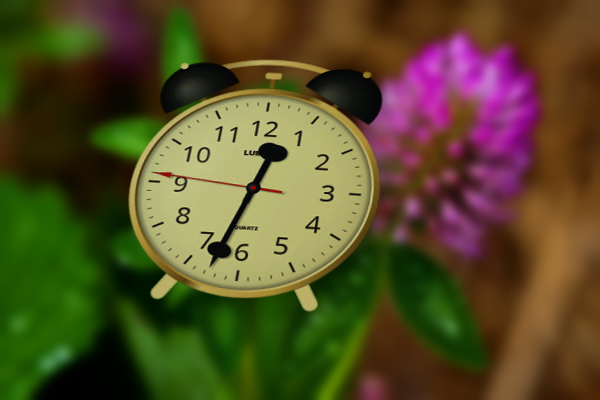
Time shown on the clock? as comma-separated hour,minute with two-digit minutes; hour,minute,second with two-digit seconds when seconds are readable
12,32,46
